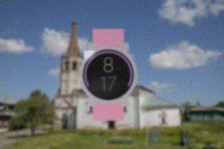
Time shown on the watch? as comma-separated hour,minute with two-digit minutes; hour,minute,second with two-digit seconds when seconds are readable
8,17
